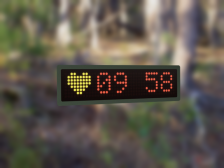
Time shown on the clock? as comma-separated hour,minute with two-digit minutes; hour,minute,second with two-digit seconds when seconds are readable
9,58
